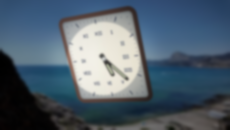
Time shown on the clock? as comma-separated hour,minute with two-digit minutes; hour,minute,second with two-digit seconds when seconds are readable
5,23
